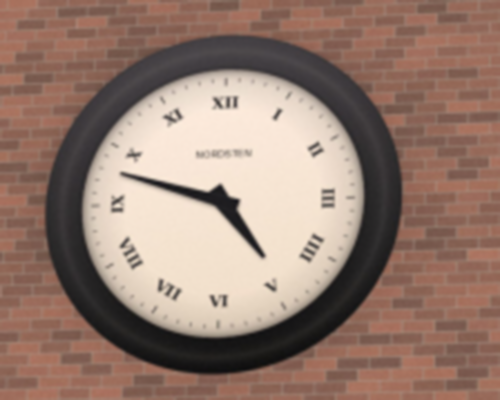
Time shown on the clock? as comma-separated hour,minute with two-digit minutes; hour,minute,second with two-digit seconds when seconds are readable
4,48
